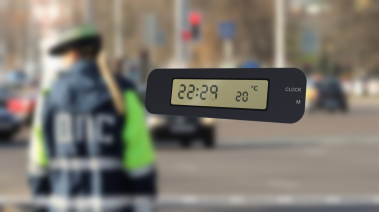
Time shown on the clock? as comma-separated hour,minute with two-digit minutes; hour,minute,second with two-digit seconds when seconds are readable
22,29
